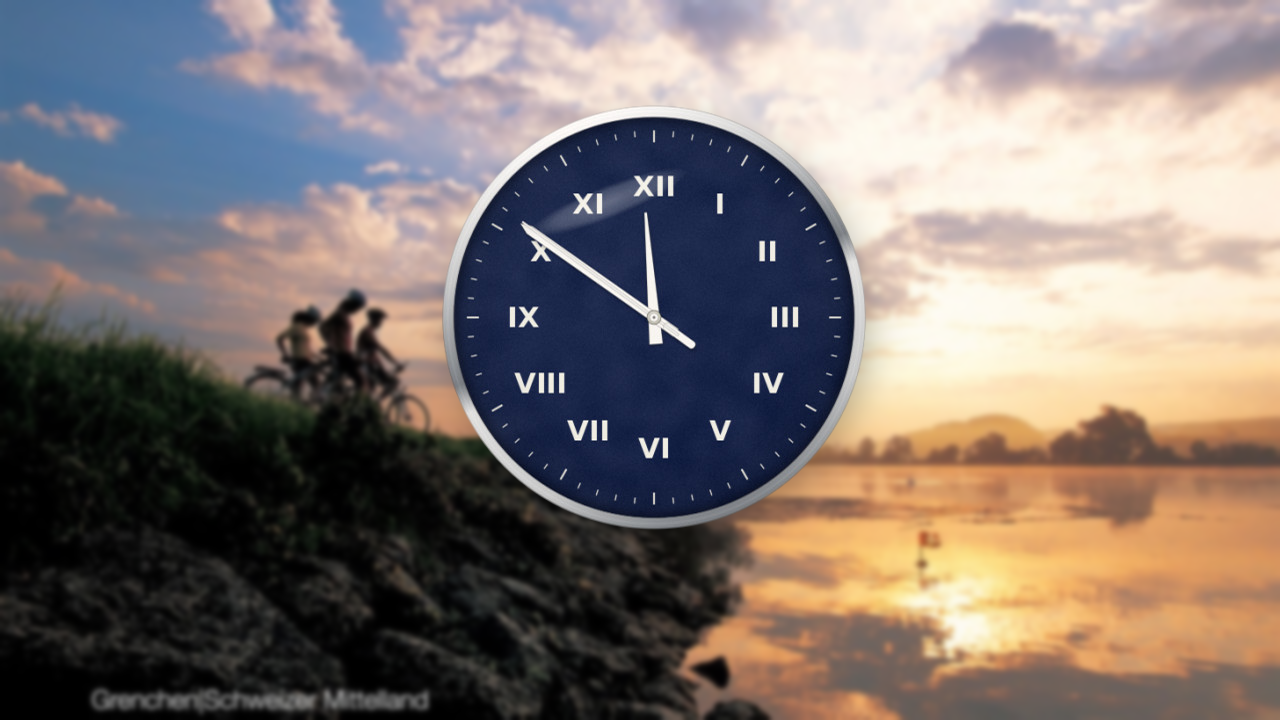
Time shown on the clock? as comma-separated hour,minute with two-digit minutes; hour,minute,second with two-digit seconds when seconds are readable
11,50,51
